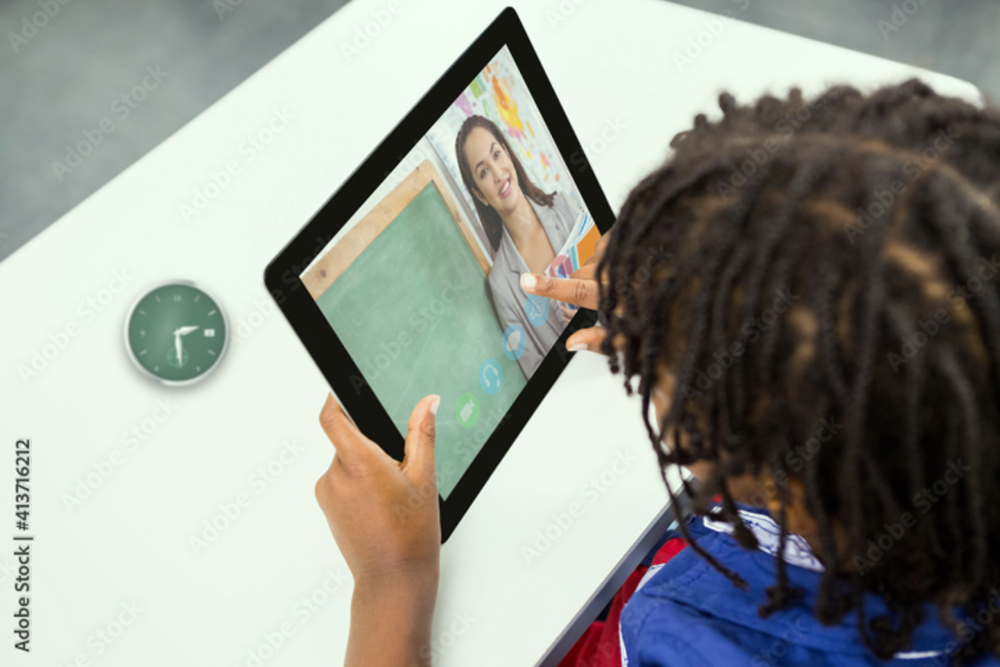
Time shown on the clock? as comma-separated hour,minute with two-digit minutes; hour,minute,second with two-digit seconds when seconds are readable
2,29
